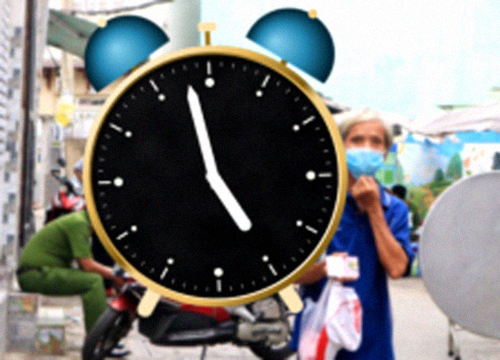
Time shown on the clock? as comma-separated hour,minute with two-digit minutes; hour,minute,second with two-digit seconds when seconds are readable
4,58
